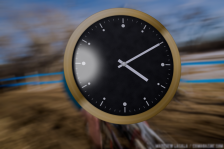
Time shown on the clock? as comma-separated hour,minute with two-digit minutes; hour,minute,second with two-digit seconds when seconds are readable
4,10
